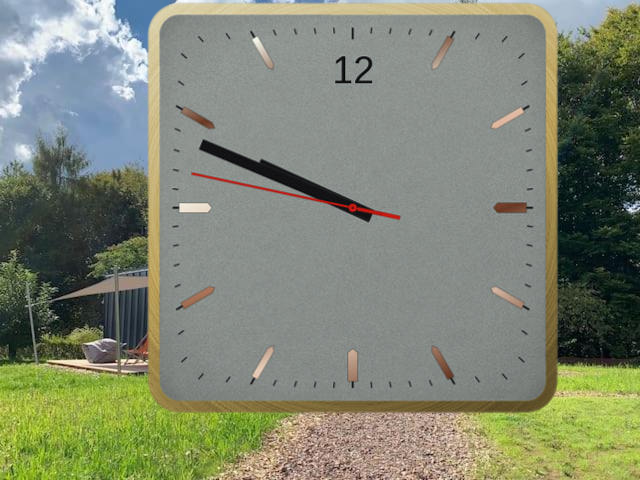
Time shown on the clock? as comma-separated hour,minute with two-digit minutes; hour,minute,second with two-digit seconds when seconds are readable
9,48,47
